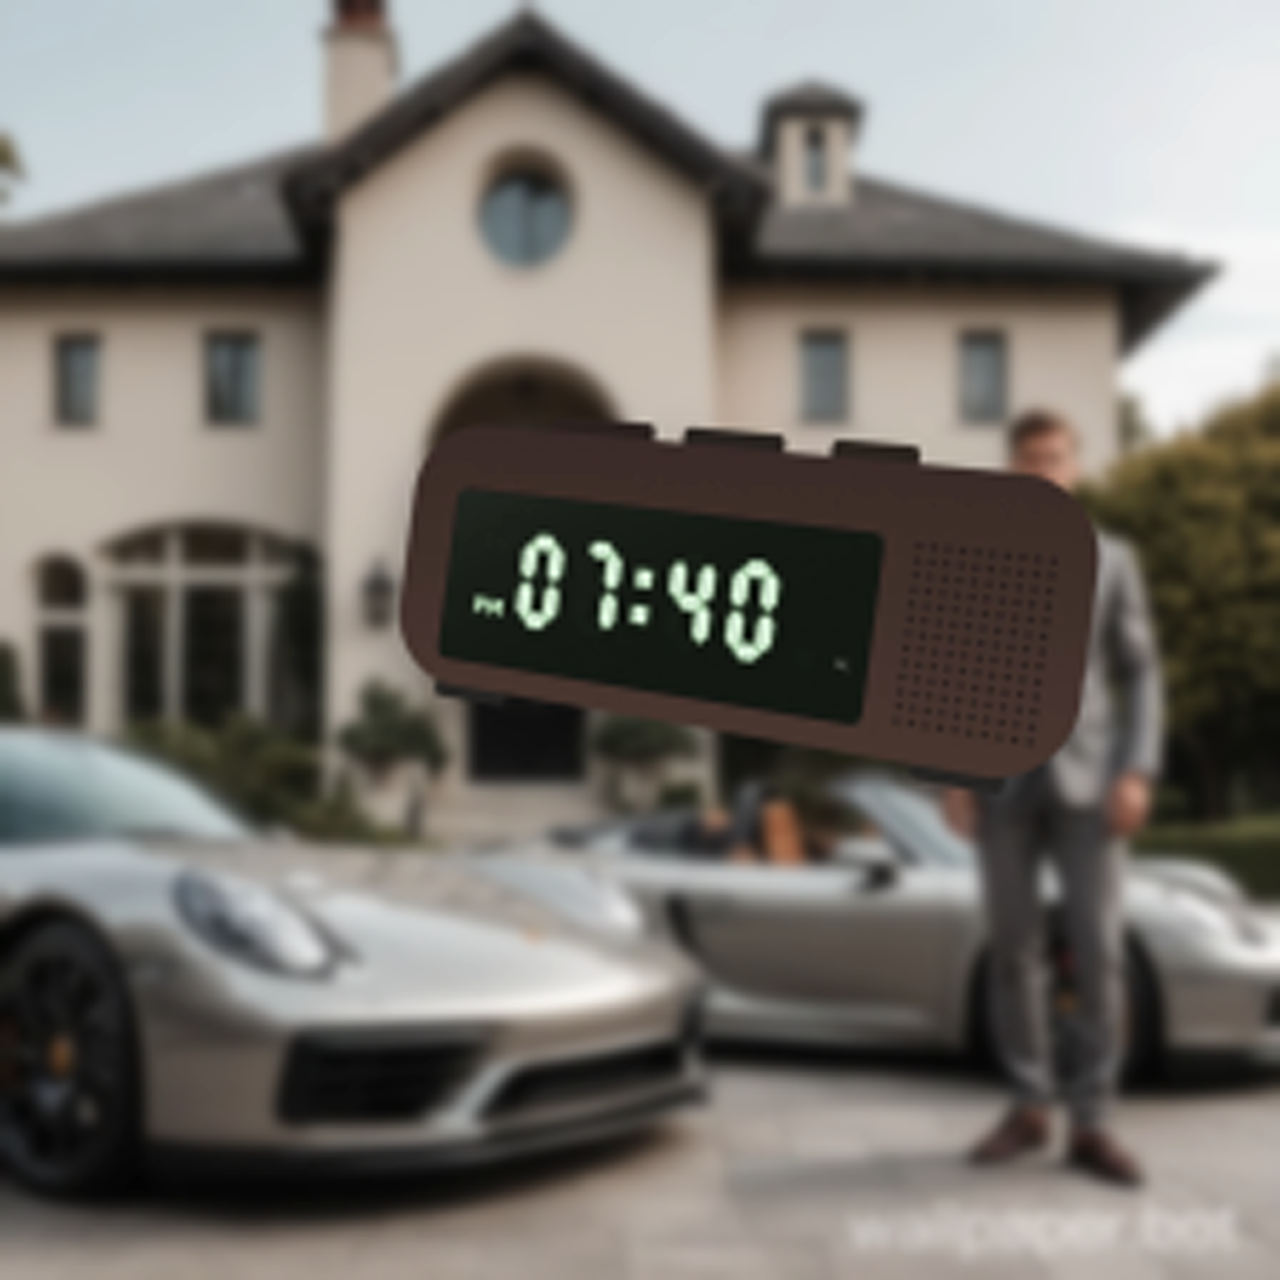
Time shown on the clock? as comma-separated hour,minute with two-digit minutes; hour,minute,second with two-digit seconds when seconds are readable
7,40
